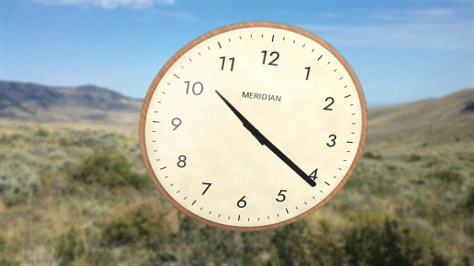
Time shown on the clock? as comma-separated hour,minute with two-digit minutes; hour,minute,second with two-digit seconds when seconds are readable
10,21
